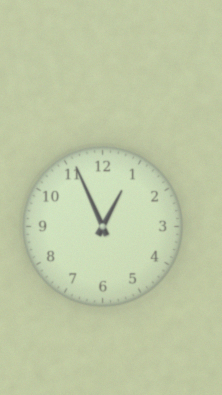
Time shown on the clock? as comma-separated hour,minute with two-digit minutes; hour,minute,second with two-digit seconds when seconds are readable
12,56
